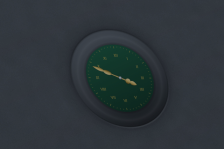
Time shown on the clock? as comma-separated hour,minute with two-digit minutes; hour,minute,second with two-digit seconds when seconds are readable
3,49
